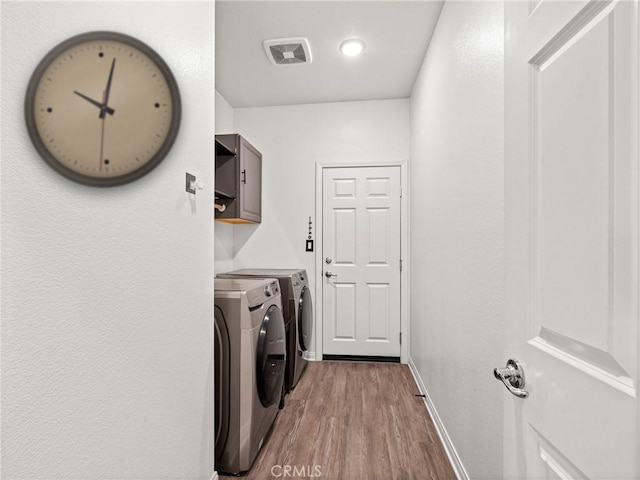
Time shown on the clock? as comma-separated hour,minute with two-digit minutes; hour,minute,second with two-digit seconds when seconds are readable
10,02,31
